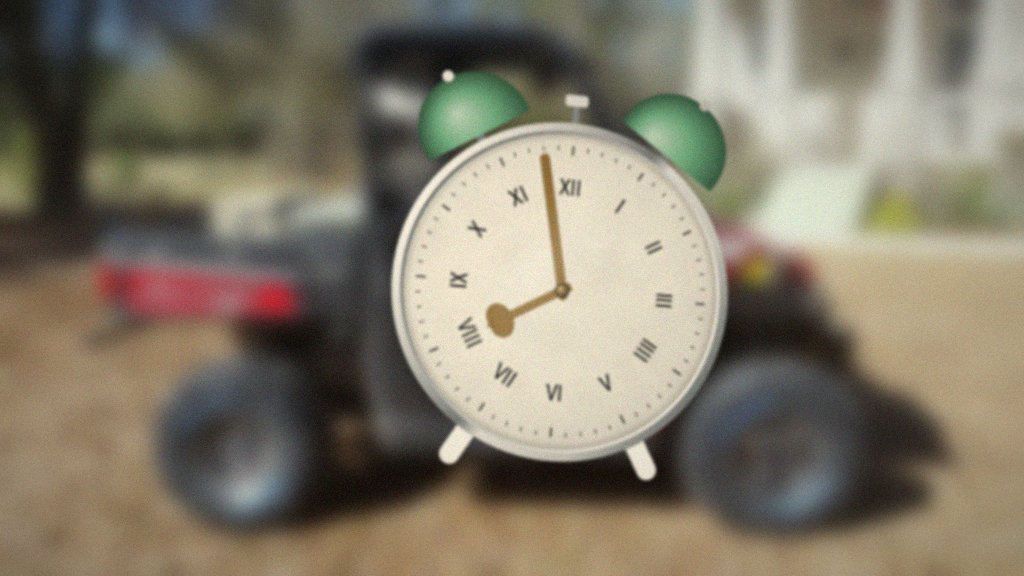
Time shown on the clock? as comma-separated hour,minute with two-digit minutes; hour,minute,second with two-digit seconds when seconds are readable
7,58
